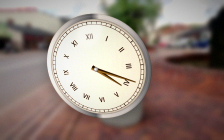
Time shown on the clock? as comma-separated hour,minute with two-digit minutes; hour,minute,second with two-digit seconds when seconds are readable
4,19
